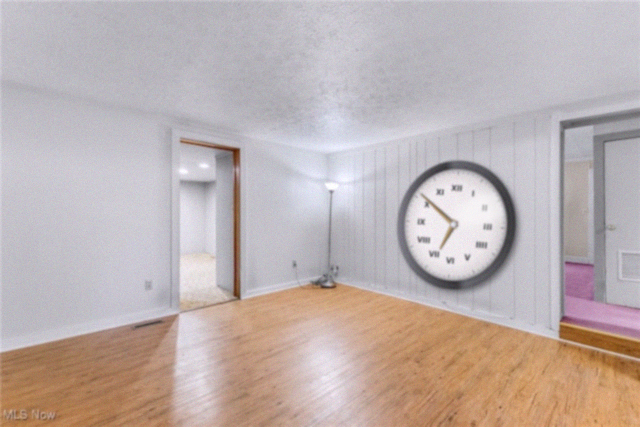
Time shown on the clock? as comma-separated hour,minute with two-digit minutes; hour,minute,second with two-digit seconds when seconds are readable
6,51
